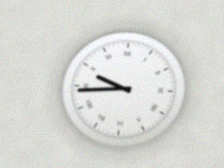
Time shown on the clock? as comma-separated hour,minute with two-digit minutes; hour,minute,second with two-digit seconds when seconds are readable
9,44
